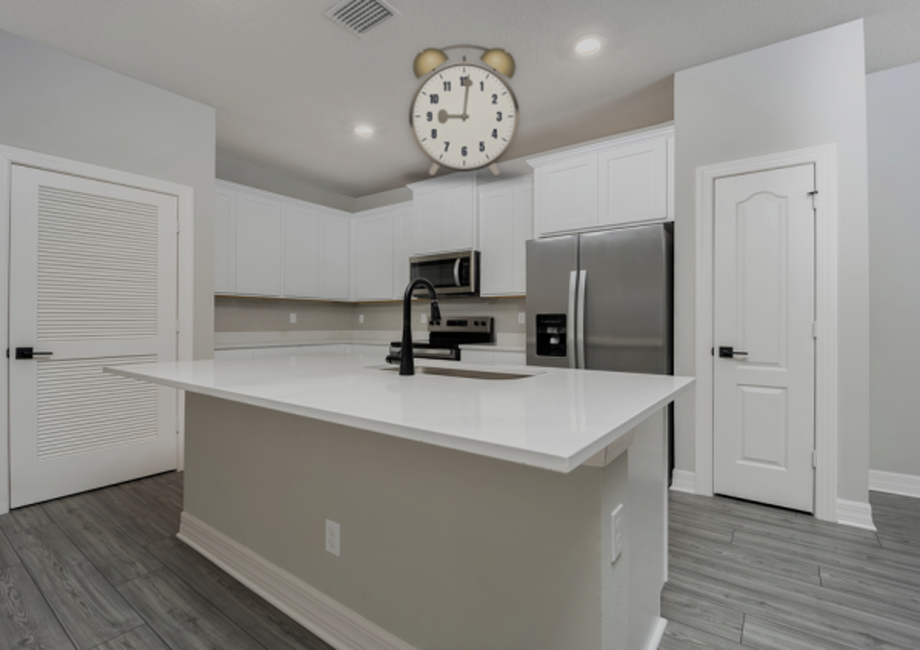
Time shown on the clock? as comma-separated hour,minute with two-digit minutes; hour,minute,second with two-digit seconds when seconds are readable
9,01
